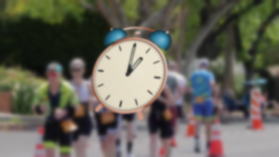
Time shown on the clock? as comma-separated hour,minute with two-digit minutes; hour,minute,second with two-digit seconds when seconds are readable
1,00
